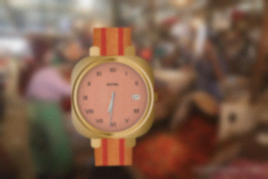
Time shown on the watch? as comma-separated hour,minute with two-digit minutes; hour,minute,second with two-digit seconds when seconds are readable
6,31
